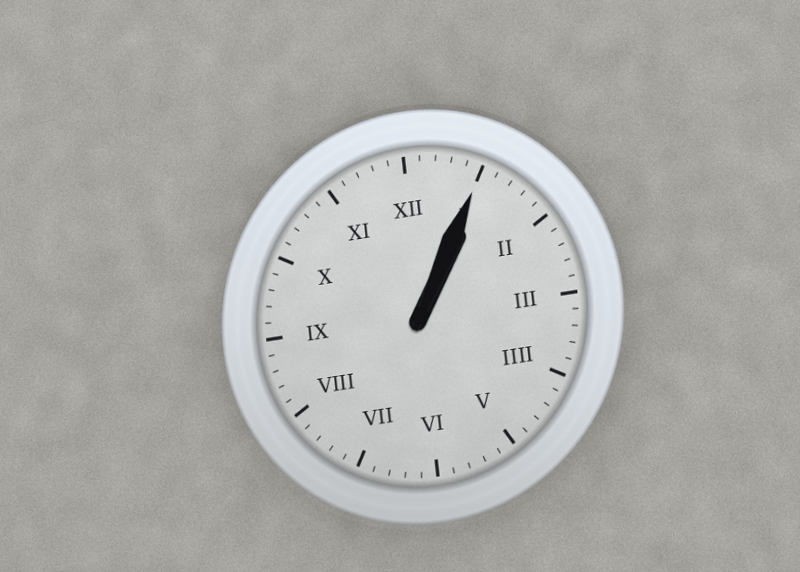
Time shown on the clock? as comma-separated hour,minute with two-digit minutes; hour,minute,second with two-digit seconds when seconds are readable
1,05
